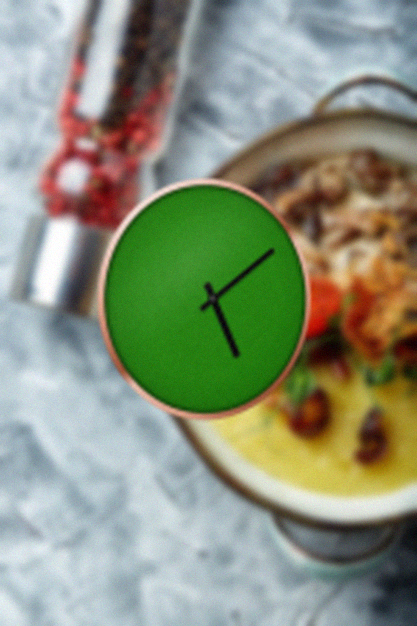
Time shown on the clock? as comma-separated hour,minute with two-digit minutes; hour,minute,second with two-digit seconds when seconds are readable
5,09
